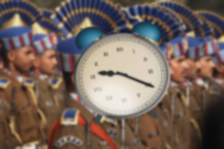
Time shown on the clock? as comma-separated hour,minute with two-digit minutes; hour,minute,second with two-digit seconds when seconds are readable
9,20
